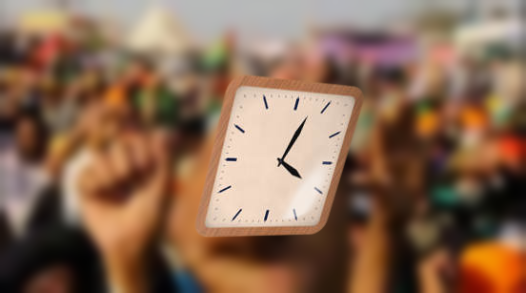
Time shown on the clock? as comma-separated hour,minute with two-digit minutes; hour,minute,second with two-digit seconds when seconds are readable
4,03
